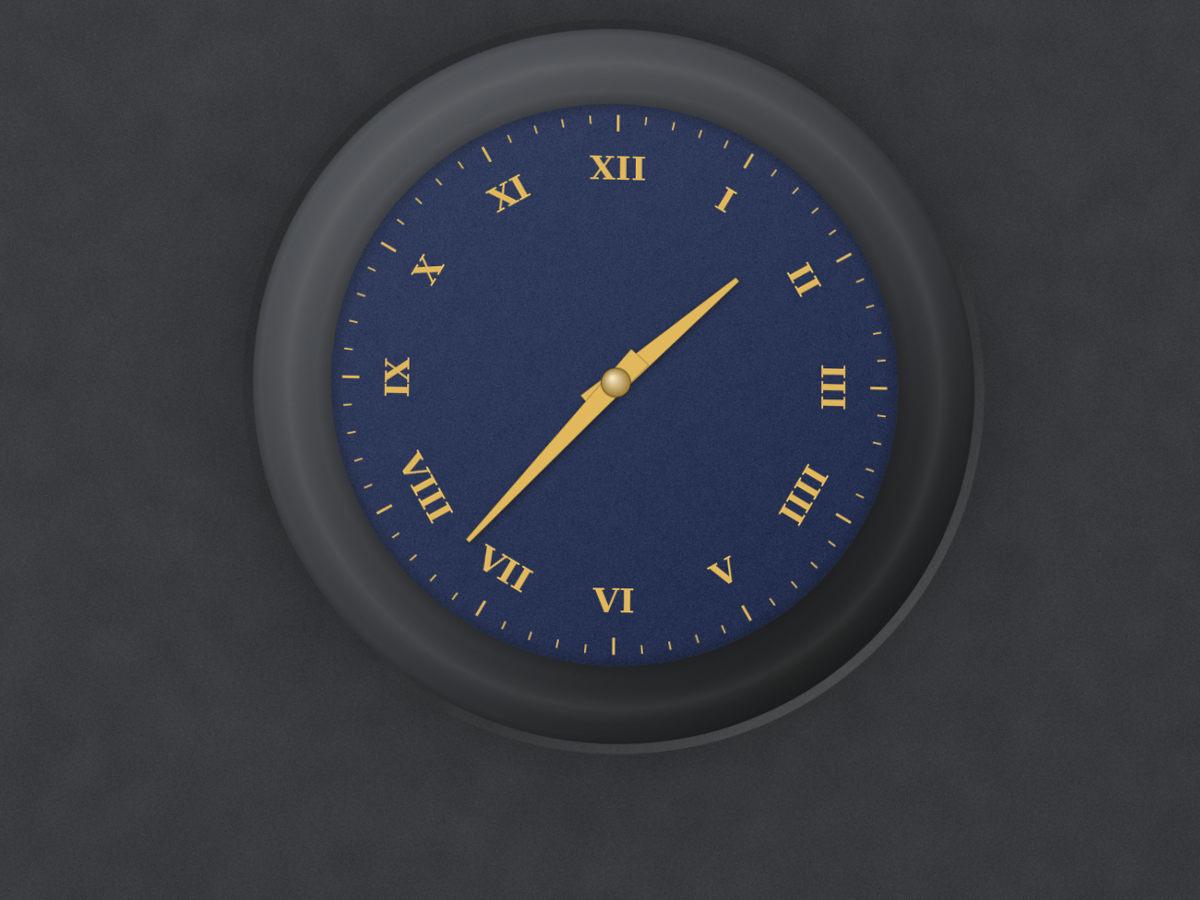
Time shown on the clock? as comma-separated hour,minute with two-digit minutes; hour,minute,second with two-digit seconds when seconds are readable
1,37
